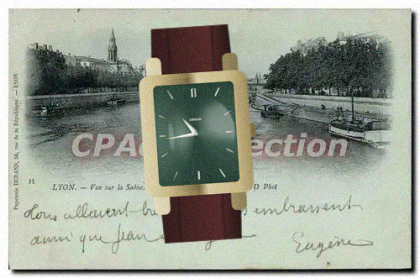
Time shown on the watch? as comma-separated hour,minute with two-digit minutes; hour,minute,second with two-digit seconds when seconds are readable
10,44
